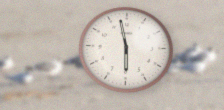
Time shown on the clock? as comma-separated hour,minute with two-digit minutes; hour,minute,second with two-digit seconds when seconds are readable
5,58
